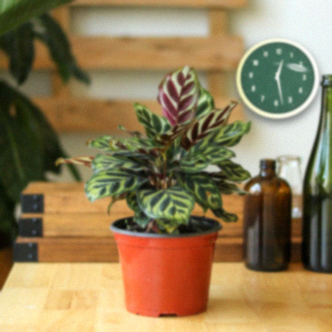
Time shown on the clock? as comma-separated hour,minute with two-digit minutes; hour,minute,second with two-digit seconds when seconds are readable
12,28
